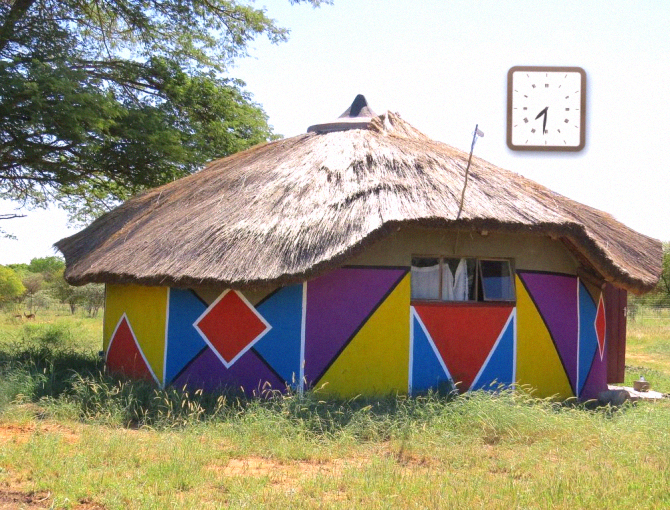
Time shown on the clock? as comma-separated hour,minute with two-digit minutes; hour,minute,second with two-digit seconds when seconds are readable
7,31
